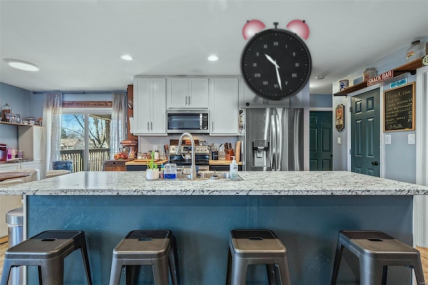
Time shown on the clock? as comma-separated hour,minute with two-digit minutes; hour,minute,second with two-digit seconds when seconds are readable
10,28
